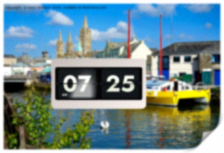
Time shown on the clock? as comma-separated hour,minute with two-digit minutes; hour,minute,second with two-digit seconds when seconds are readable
7,25
